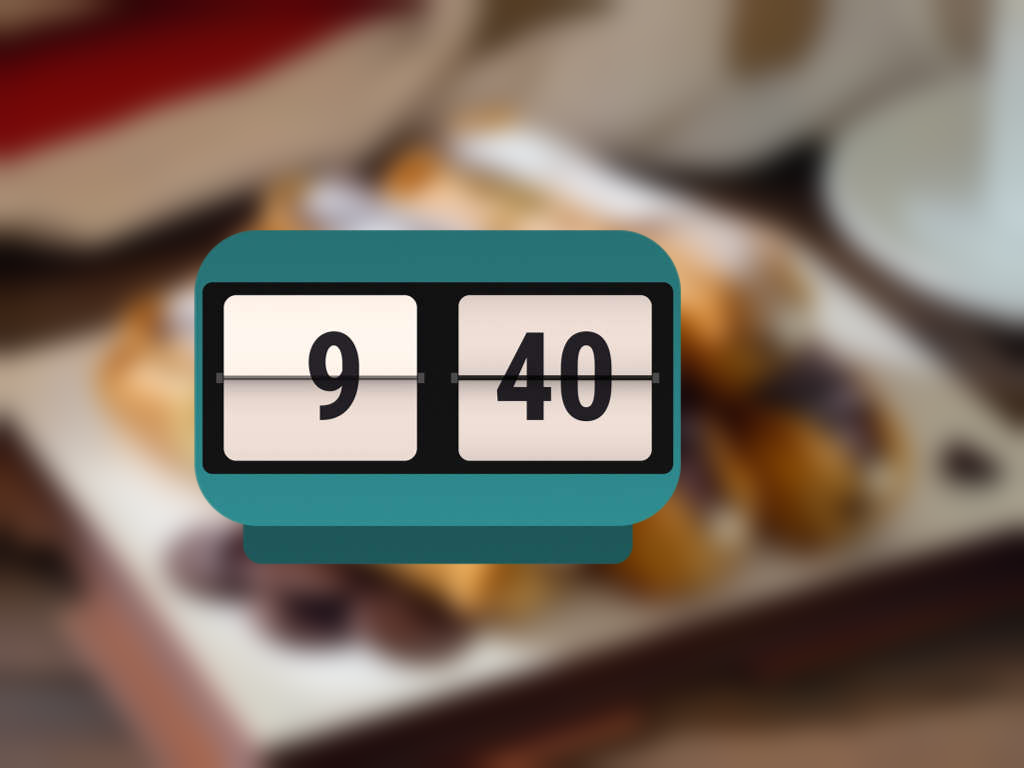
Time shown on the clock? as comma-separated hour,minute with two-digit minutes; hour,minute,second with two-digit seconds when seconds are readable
9,40
